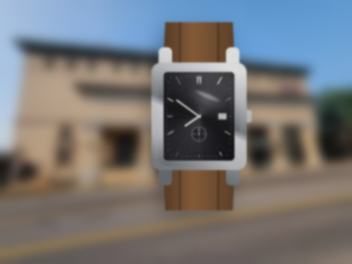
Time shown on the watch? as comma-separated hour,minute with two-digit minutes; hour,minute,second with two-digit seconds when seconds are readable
7,51
